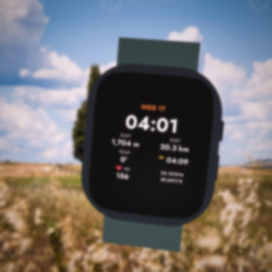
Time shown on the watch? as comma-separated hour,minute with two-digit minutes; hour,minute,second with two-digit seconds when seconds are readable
4,01
